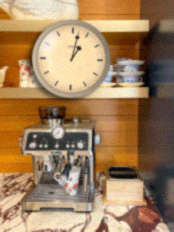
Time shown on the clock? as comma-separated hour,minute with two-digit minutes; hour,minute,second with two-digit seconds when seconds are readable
1,02
